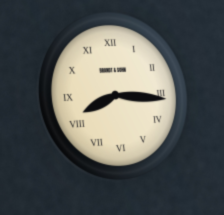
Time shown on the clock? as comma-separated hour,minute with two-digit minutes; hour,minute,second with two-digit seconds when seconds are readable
8,16
